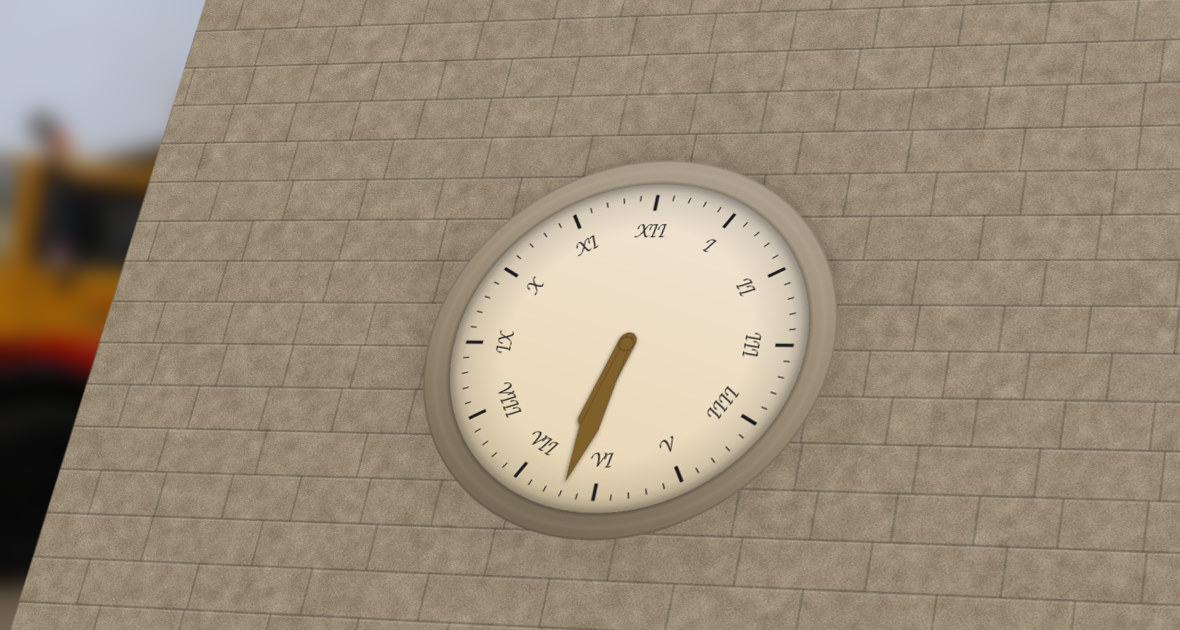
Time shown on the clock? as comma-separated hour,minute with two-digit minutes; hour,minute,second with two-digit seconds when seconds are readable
6,32
